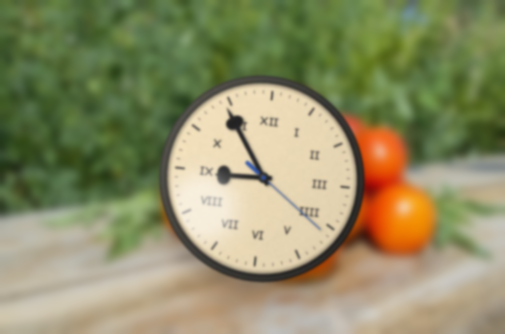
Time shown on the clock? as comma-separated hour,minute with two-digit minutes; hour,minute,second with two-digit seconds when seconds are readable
8,54,21
